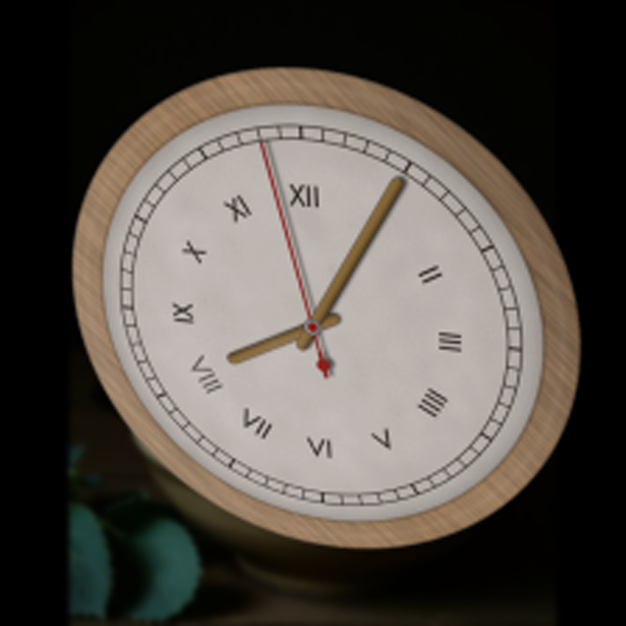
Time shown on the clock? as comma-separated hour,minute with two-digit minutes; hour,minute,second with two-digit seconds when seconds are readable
8,04,58
